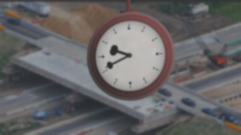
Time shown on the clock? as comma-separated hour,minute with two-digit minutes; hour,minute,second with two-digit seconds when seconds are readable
9,41
